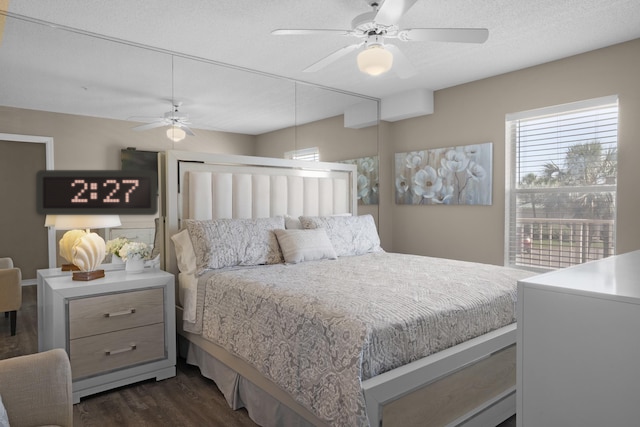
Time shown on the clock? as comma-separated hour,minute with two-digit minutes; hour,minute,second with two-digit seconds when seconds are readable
2,27
